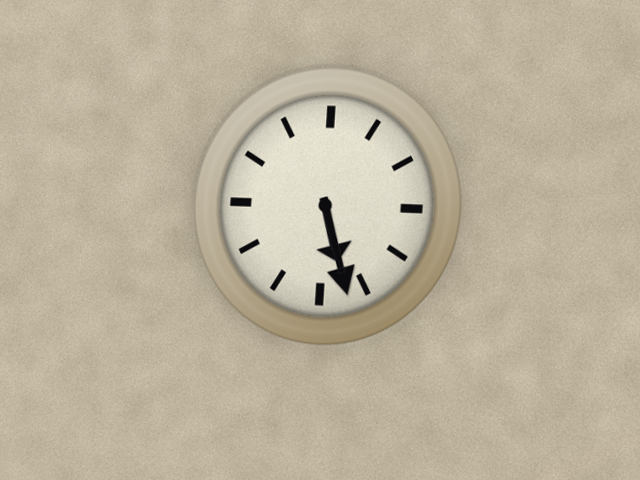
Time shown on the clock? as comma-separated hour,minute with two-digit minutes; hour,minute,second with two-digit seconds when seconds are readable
5,27
